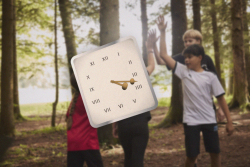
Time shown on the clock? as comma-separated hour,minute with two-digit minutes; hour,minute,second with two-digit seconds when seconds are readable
4,18
